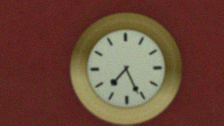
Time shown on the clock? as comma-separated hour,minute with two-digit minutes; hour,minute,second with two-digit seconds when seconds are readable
7,26
